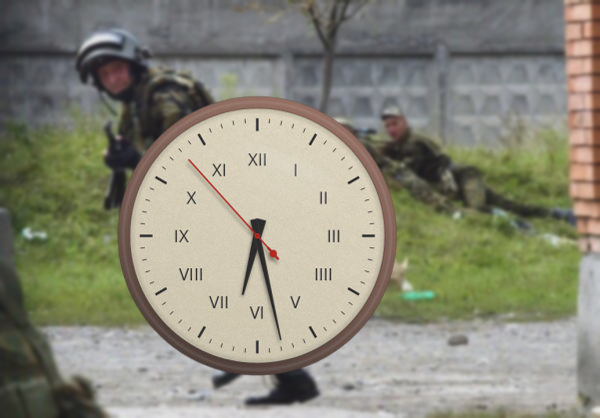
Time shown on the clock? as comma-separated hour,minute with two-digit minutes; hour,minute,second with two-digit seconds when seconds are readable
6,27,53
